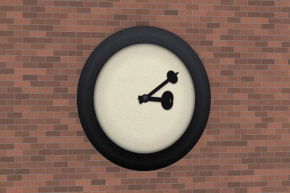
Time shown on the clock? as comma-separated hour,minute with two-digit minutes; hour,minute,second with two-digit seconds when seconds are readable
3,09
